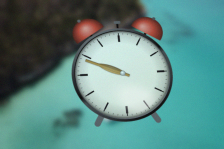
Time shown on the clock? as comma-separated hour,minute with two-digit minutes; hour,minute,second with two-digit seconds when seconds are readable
9,49
